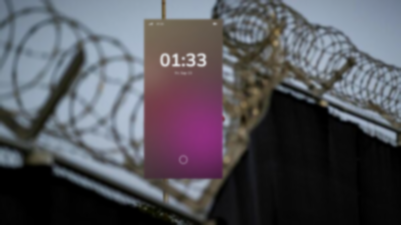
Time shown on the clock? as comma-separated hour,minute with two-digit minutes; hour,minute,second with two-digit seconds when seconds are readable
1,33
